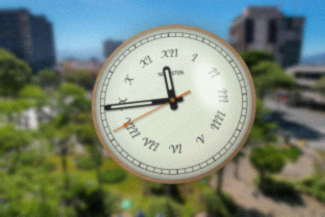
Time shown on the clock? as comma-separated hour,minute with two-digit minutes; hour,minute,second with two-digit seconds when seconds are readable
11,44,41
